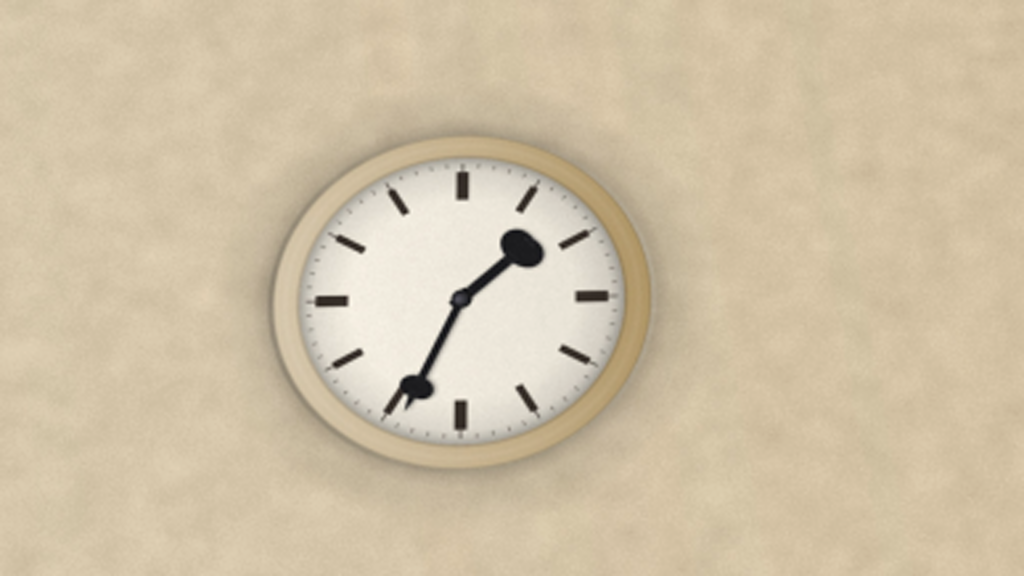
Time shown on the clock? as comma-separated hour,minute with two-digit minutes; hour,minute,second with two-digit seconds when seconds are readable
1,34
